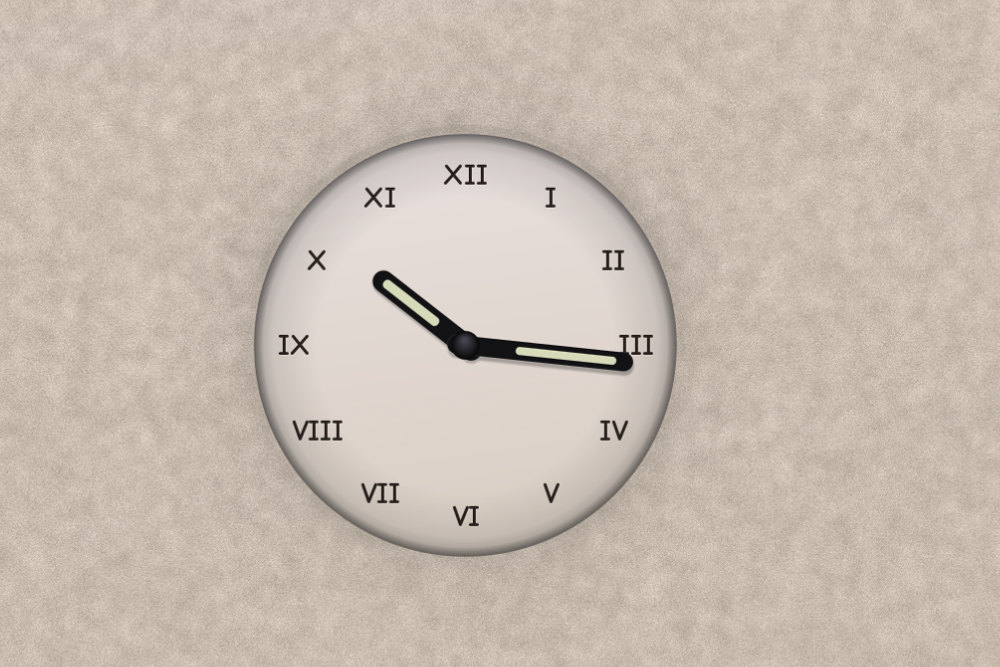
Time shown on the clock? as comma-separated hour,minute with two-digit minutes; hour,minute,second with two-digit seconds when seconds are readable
10,16
